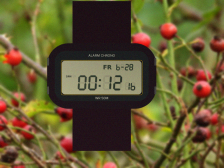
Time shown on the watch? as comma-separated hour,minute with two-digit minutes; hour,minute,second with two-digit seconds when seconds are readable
0,12,16
